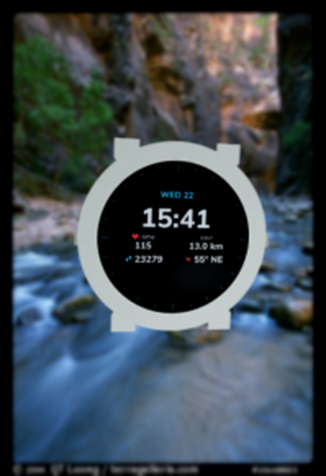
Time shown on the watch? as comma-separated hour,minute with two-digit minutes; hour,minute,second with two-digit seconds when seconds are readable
15,41
